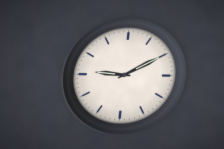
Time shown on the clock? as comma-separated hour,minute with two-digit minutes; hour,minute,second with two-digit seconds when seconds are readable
9,10
